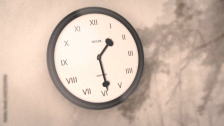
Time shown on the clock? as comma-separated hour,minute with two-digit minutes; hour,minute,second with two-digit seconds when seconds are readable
1,29
